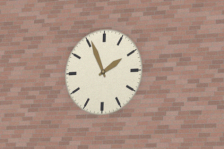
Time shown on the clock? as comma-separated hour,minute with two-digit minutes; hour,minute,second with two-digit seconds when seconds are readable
1,56
